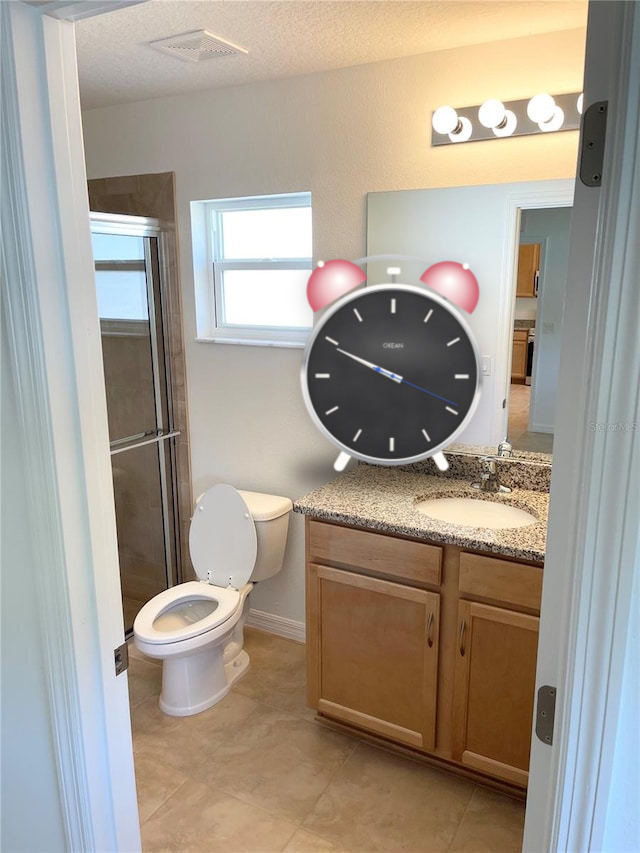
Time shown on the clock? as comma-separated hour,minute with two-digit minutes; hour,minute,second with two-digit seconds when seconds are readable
9,49,19
